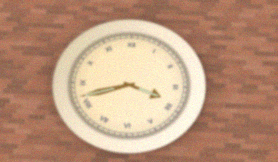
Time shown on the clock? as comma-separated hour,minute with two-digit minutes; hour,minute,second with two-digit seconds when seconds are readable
3,42
